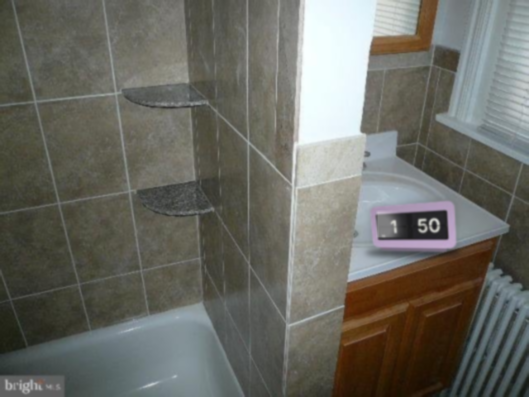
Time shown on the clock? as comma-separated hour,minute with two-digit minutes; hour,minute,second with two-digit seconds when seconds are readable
1,50
